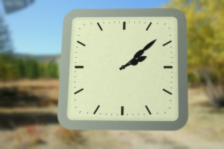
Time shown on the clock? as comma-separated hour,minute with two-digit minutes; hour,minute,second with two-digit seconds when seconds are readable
2,08
